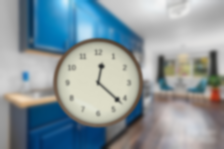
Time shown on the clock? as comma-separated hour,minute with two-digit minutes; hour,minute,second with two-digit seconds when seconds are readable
12,22
